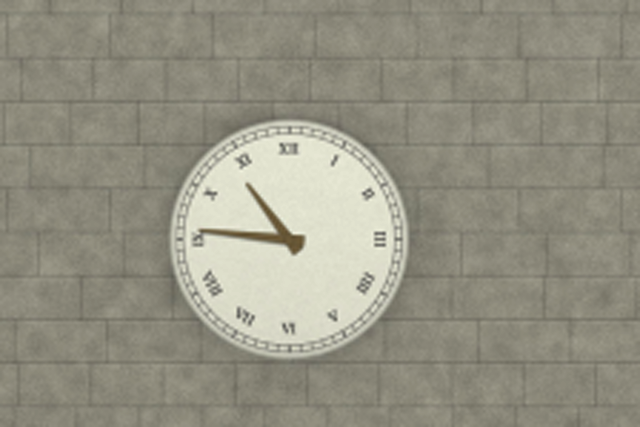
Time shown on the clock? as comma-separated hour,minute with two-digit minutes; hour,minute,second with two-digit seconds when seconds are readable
10,46
